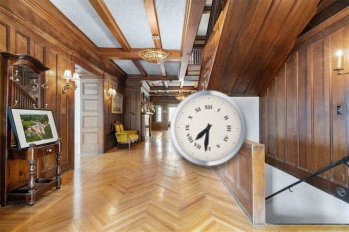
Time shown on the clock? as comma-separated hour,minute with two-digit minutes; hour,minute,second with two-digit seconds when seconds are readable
7,31
